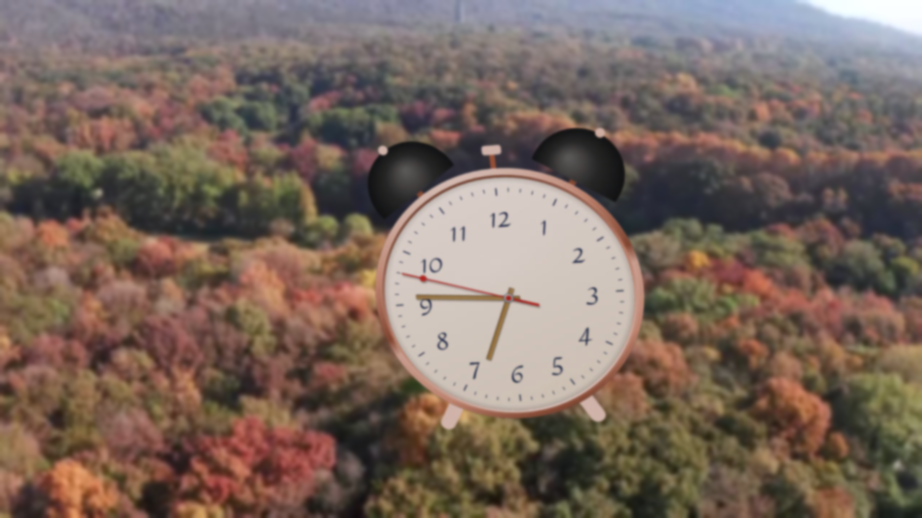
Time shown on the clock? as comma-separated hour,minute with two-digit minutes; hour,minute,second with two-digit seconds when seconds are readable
6,45,48
